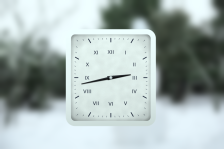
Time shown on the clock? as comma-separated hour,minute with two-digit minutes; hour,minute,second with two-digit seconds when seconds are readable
2,43
